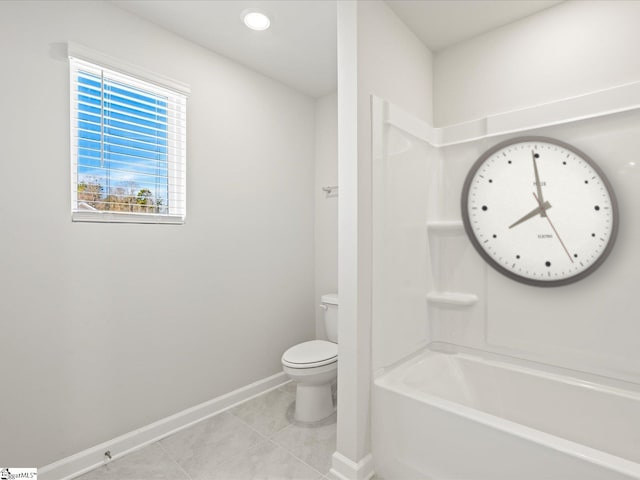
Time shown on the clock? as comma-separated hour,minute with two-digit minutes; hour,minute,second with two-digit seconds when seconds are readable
7,59,26
